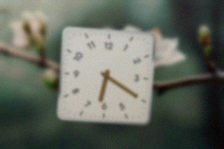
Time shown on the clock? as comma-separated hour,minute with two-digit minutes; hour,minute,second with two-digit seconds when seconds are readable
6,20
